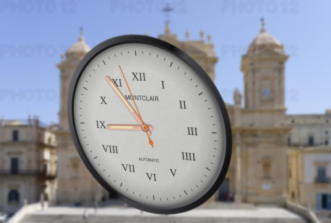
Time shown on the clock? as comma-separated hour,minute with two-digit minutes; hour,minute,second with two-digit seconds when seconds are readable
8,53,57
